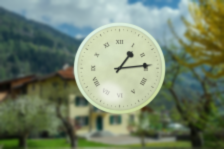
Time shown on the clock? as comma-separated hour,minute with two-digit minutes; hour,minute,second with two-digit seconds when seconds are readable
1,14
